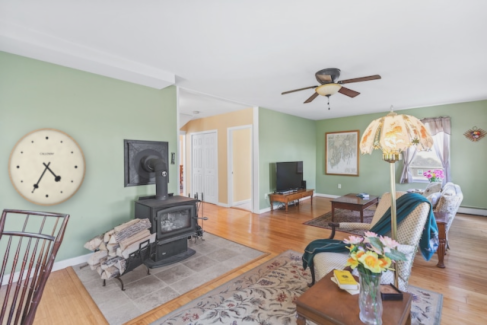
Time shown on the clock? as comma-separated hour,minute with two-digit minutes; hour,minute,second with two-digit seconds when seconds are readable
4,35
